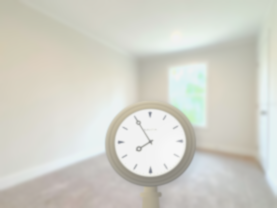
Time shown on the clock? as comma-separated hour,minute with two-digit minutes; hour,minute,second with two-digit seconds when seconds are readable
7,55
